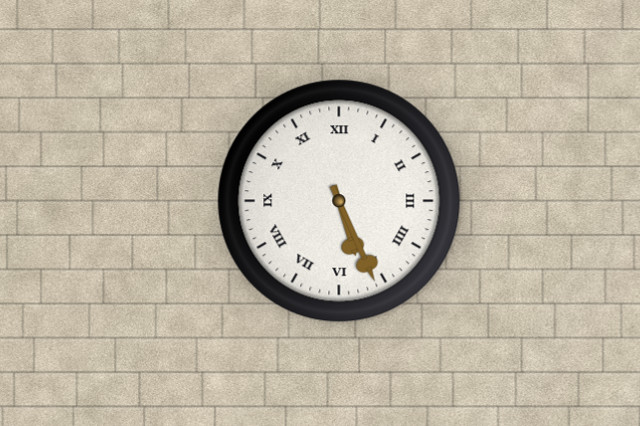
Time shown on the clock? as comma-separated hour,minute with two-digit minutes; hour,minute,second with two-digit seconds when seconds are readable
5,26
